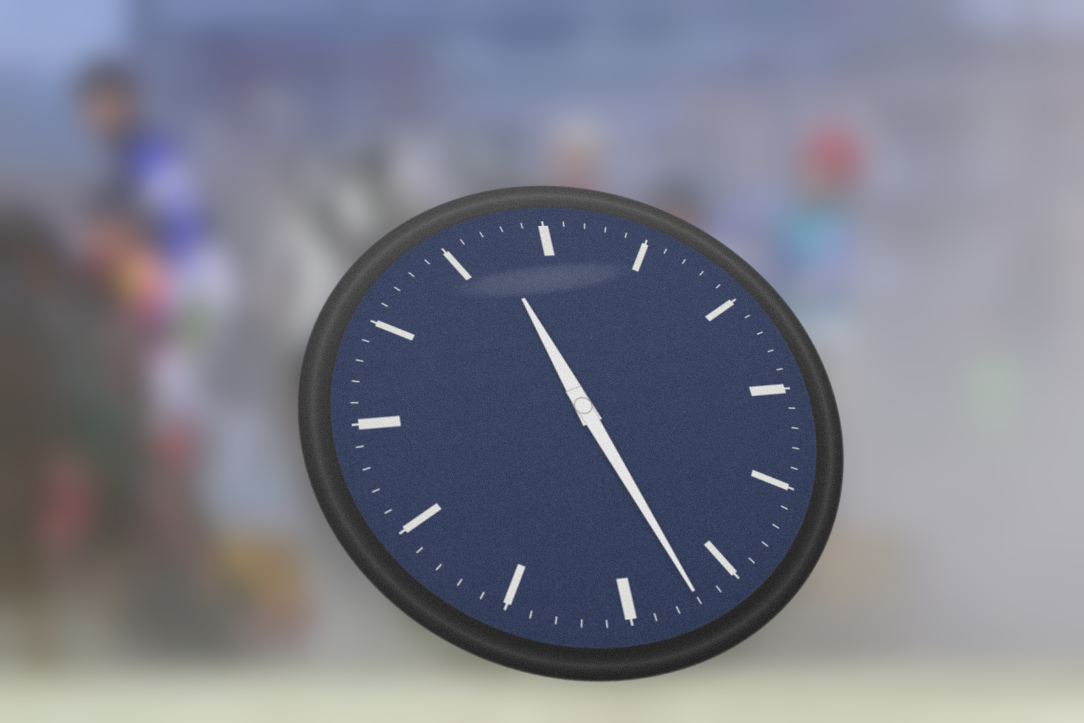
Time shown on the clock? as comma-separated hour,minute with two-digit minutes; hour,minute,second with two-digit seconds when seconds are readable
11,27
